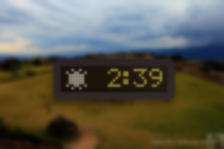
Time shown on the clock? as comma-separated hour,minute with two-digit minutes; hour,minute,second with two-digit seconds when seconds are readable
2,39
